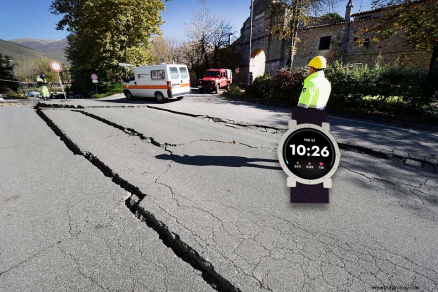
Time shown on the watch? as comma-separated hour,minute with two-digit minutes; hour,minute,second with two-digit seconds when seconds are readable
10,26
